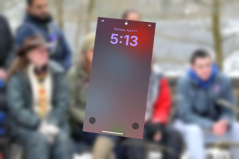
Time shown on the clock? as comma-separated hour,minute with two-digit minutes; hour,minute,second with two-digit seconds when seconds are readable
5,13
